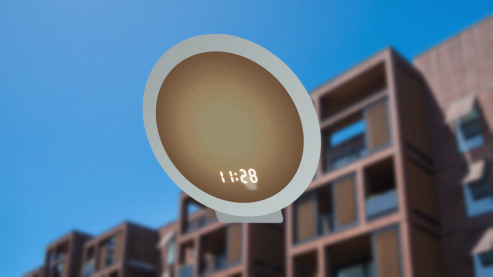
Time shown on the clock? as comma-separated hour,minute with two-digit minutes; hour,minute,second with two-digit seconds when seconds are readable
11,28
